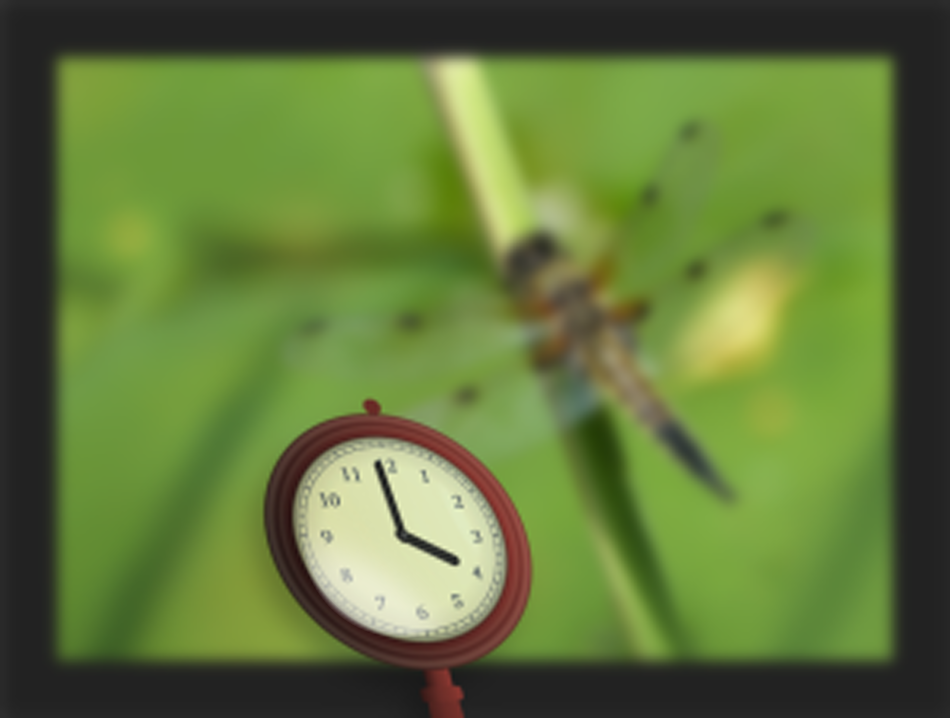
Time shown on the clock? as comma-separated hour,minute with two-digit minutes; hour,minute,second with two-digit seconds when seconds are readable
3,59
